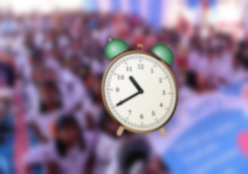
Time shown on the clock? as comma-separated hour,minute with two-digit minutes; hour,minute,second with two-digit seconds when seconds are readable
10,40
